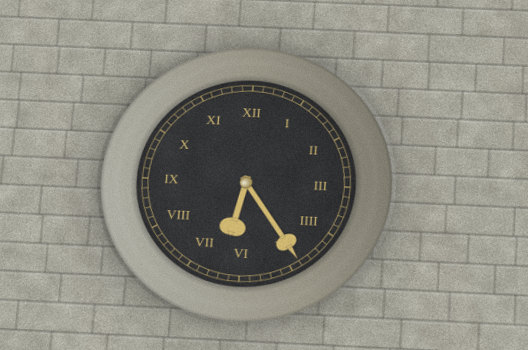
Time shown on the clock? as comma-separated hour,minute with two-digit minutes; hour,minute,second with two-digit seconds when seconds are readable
6,24
